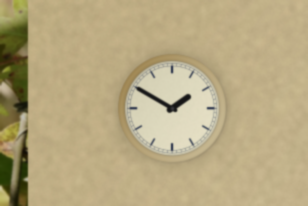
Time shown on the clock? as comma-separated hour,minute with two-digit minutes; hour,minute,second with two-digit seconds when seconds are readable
1,50
